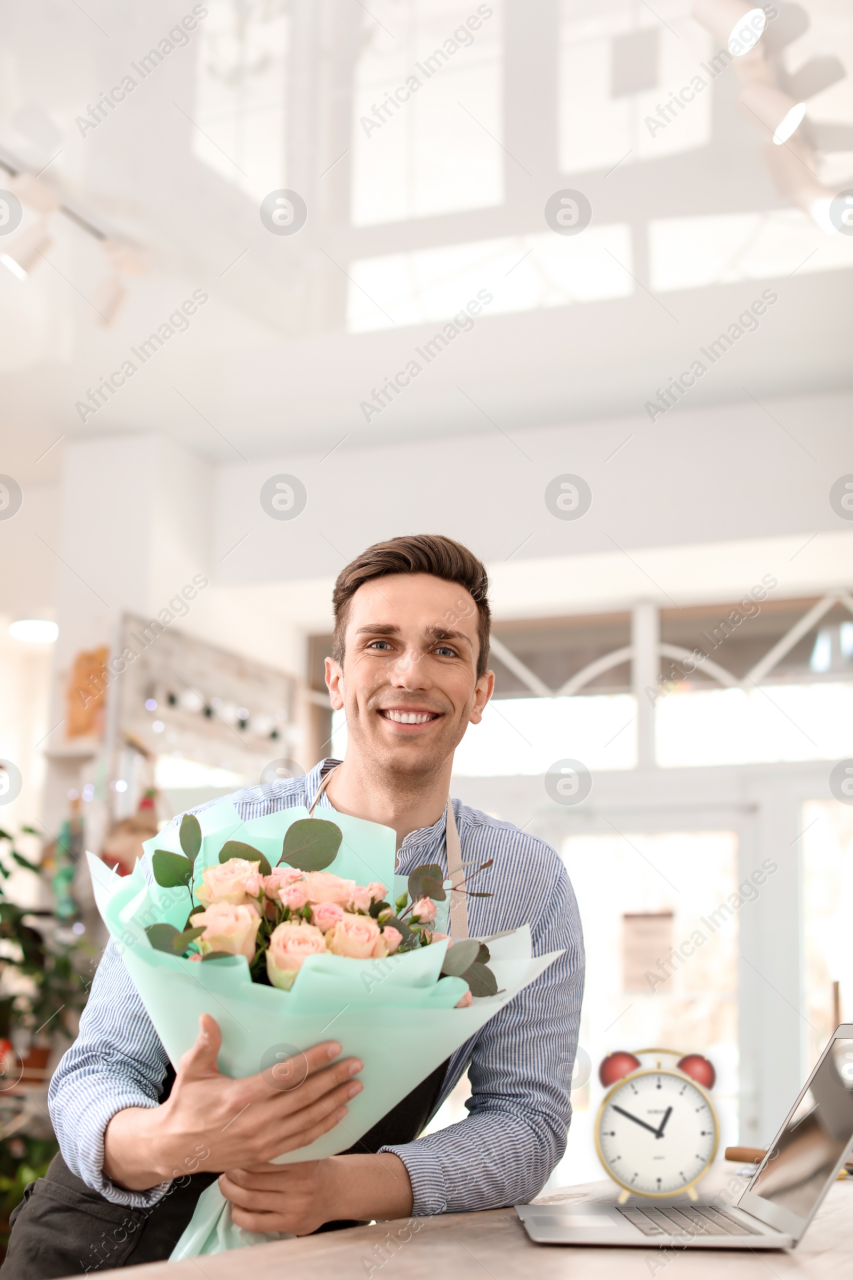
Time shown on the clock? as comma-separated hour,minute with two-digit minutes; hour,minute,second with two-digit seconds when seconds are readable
12,50
